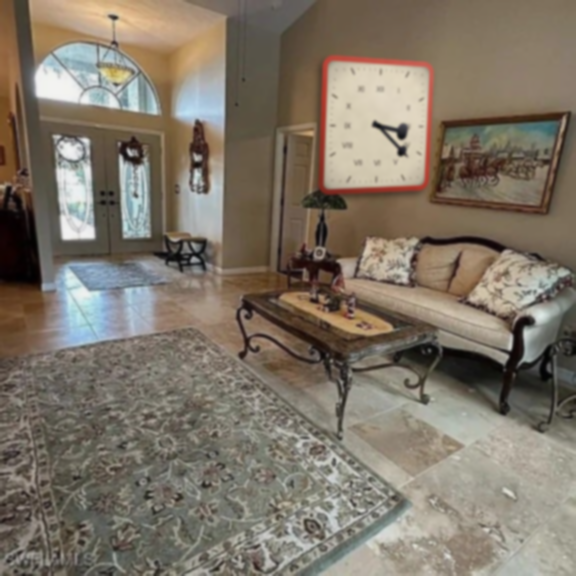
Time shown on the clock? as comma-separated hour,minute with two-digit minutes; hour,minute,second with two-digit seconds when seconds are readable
3,22
